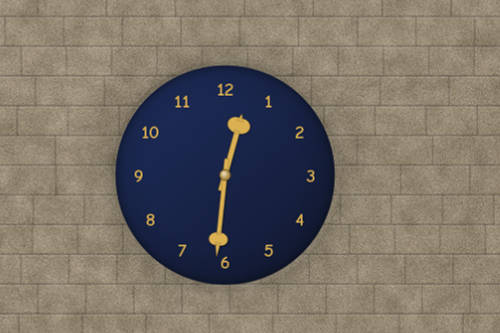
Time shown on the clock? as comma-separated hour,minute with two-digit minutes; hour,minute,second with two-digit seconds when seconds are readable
12,31
